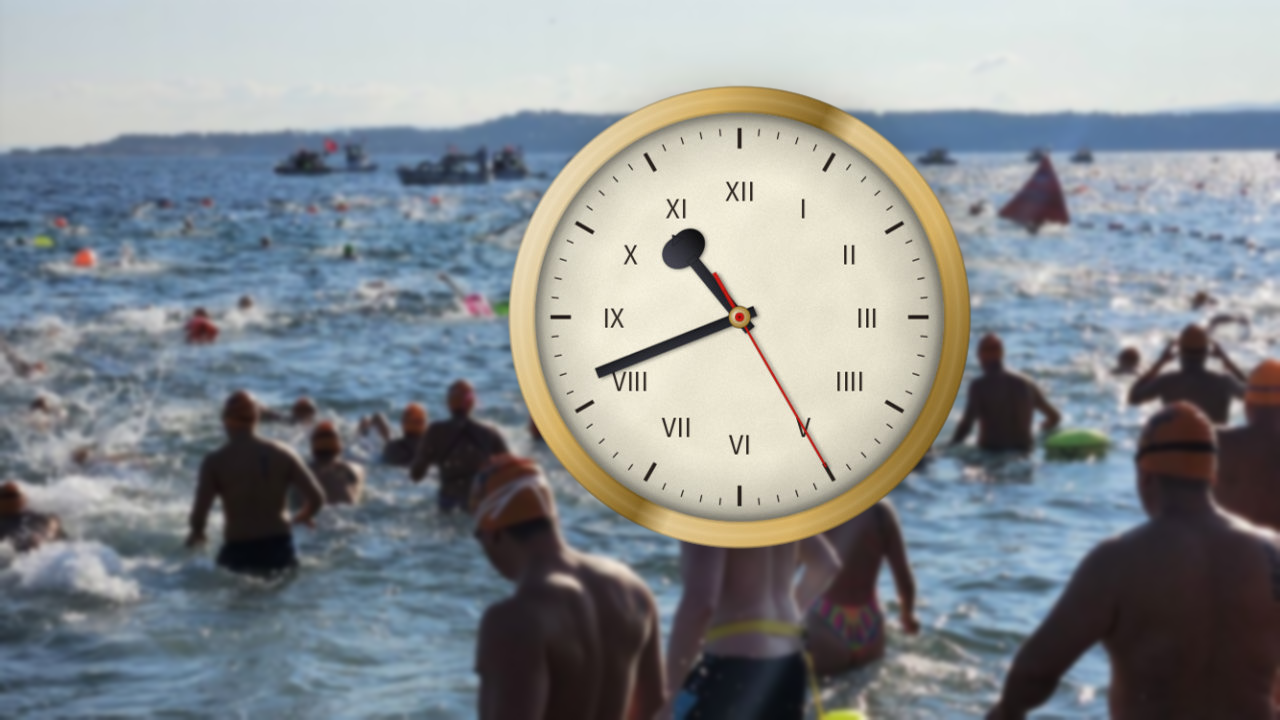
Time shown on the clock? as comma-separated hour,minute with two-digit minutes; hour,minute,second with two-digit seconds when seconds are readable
10,41,25
